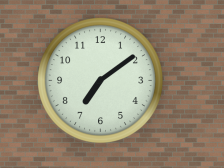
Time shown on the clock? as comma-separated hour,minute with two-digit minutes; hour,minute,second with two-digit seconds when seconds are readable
7,09
